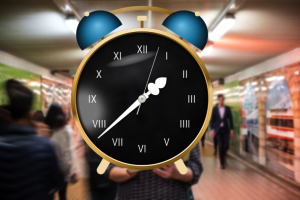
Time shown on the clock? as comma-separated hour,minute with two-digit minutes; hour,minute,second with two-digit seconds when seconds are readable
1,38,03
